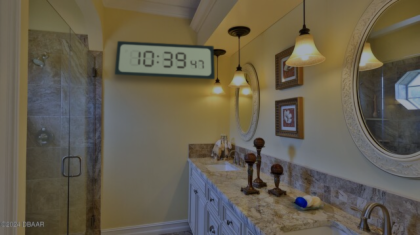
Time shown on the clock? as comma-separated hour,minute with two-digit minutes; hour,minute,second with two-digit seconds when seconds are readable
10,39,47
